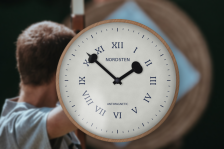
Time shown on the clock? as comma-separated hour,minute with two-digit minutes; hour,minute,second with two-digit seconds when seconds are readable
1,52
